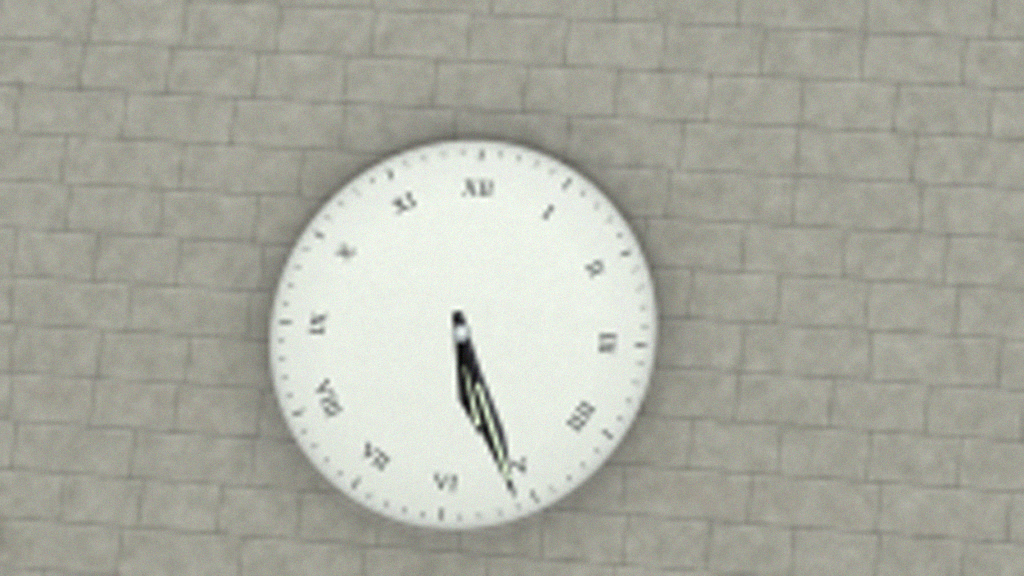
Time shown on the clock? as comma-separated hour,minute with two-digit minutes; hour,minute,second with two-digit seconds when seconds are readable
5,26
